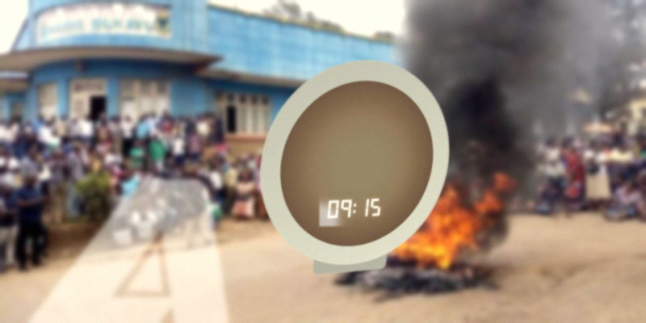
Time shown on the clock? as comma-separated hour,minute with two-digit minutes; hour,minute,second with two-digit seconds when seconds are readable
9,15
